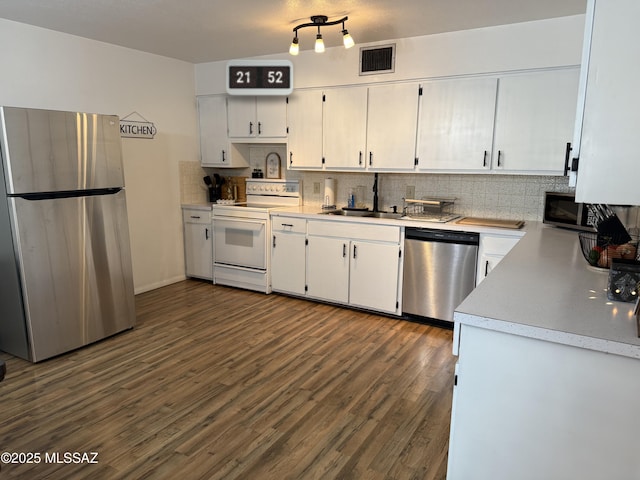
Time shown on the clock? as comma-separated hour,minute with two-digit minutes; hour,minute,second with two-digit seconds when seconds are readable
21,52
